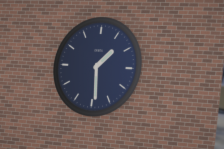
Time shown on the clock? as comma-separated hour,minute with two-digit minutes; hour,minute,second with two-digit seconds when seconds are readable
1,29
